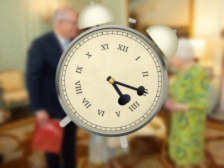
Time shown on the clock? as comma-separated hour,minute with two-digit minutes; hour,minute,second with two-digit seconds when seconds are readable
4,15
